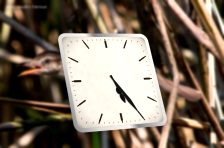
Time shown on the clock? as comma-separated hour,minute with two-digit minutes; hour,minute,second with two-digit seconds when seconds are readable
5,25
